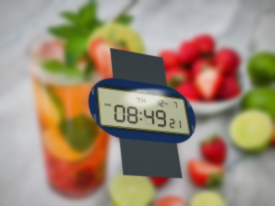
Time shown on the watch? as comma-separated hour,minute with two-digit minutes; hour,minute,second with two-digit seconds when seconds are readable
8,49
